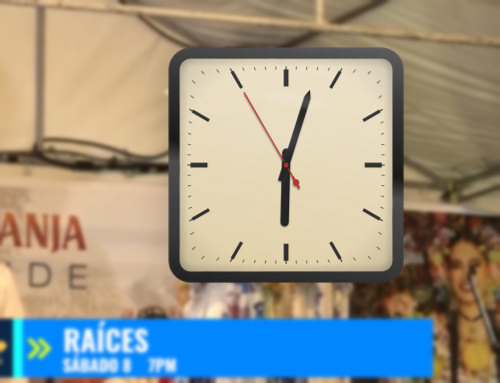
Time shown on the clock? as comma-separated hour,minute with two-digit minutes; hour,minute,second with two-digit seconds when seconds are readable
6,02,55
